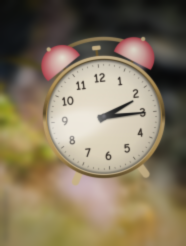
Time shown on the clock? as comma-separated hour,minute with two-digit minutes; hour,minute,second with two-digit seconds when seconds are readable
2,15
